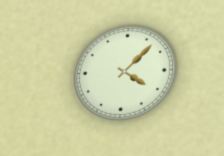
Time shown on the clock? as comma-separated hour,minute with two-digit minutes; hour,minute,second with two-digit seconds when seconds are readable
4,07
